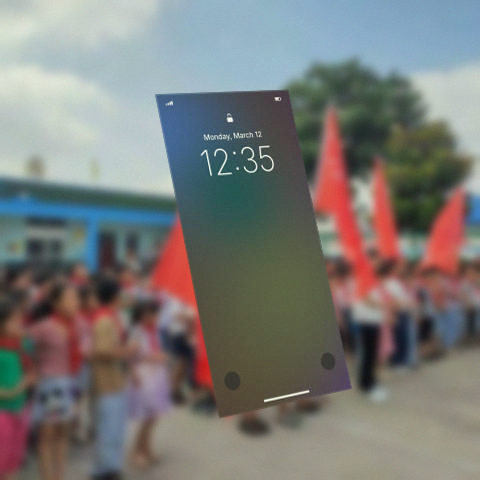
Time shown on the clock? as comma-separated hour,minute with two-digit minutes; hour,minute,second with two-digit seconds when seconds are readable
12,35
